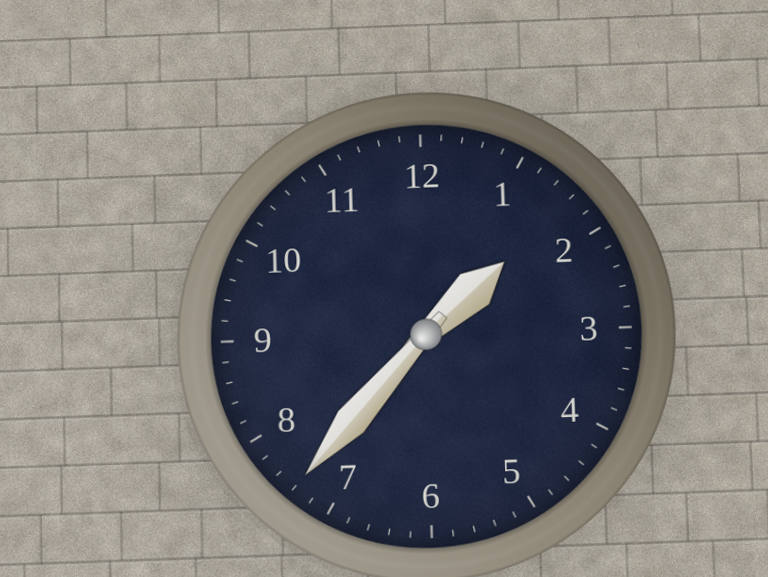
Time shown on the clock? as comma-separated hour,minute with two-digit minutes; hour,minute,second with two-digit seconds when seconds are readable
1,37
